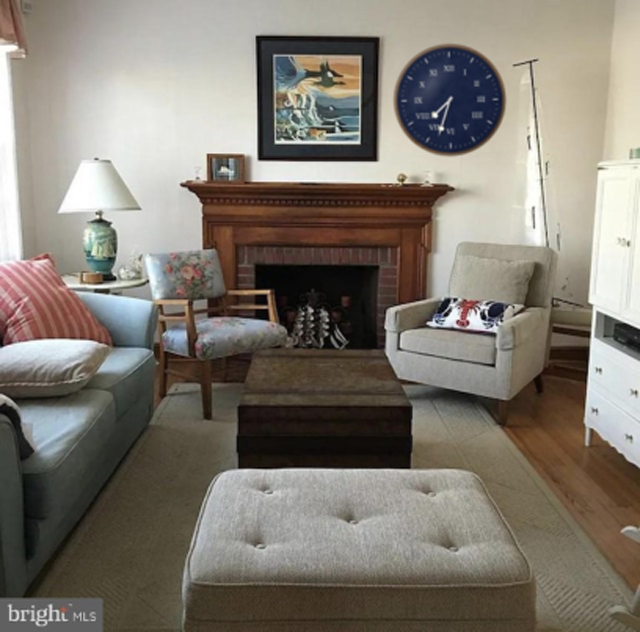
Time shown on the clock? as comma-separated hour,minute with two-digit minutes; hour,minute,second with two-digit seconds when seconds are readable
7,33
